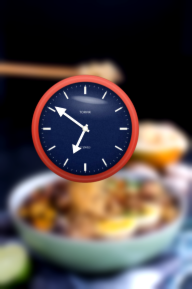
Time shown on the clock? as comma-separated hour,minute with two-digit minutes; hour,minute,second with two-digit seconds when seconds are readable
6,51
